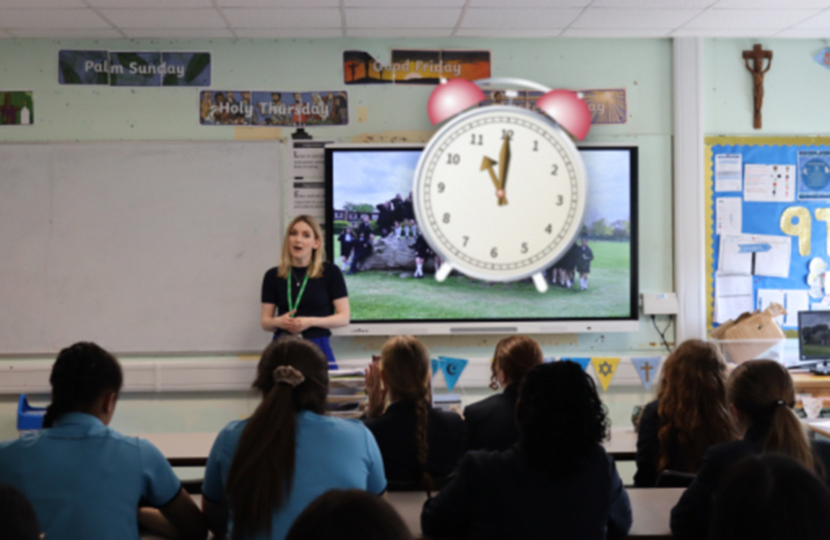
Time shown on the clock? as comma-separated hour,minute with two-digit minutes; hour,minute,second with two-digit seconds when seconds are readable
11,00
